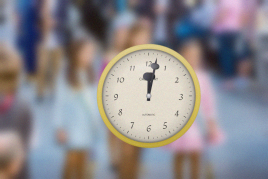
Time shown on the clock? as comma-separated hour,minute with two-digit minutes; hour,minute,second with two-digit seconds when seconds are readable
12,02
